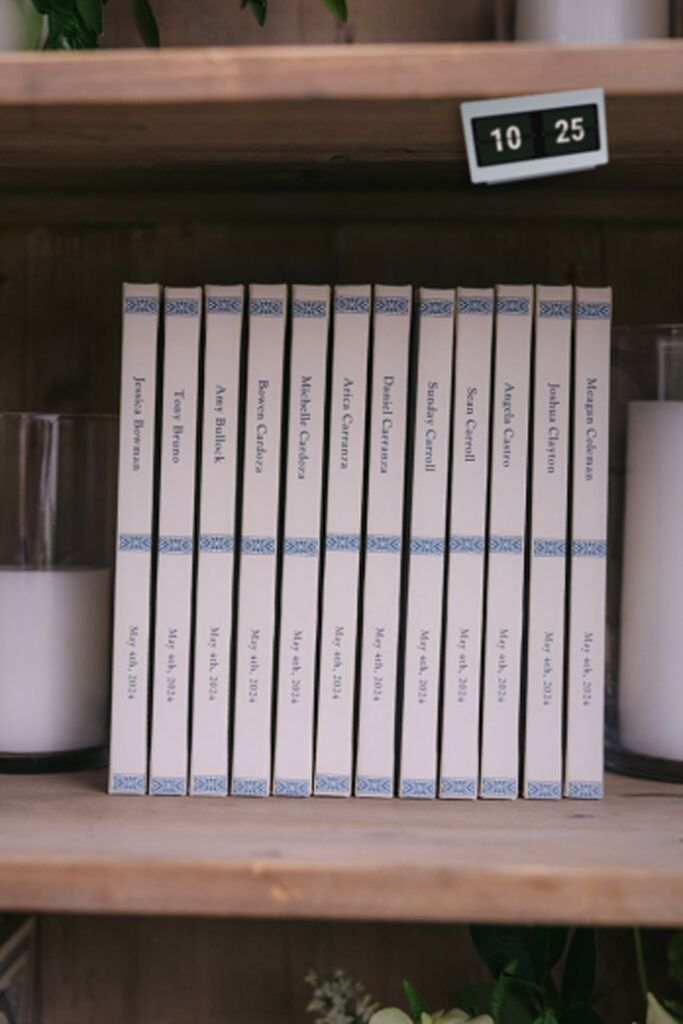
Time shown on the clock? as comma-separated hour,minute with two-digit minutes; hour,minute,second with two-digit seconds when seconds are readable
10,25
